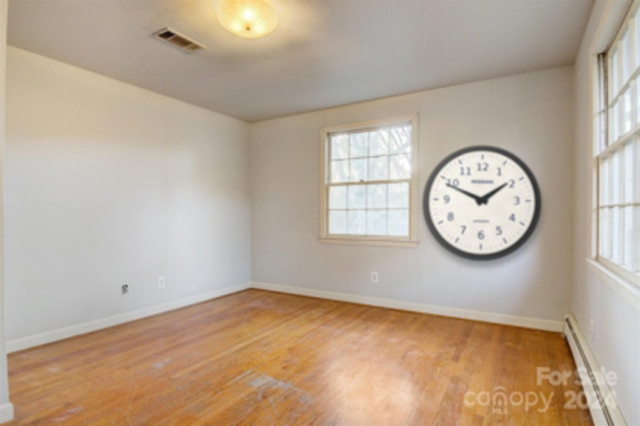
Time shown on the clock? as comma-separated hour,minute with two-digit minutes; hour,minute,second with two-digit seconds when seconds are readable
1,49
